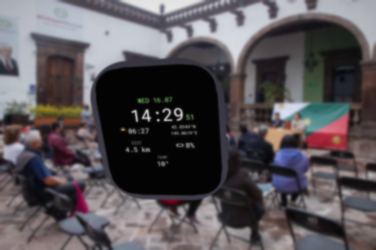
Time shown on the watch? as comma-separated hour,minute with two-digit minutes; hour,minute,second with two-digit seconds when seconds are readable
14,29
